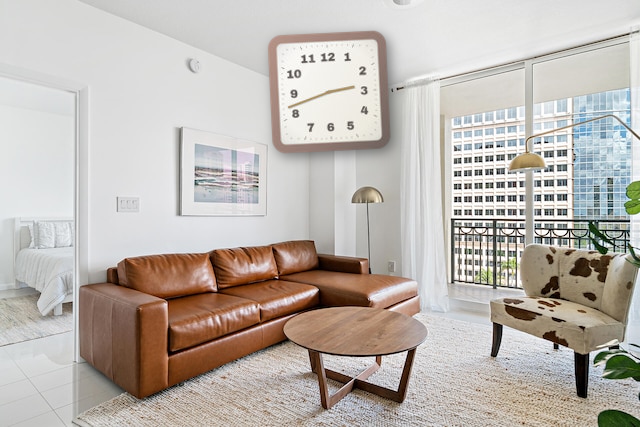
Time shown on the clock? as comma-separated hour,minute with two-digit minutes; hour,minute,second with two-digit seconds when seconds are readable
2,42
